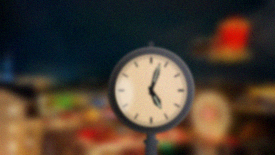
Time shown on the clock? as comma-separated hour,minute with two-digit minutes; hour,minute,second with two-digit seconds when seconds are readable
5,03
